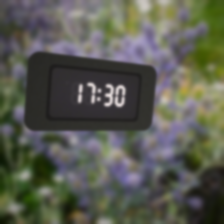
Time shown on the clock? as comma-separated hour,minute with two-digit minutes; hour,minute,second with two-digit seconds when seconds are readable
17,30
